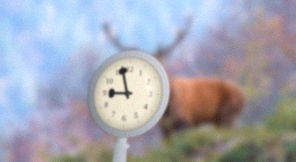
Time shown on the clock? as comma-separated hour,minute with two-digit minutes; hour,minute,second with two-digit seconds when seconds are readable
8,57
